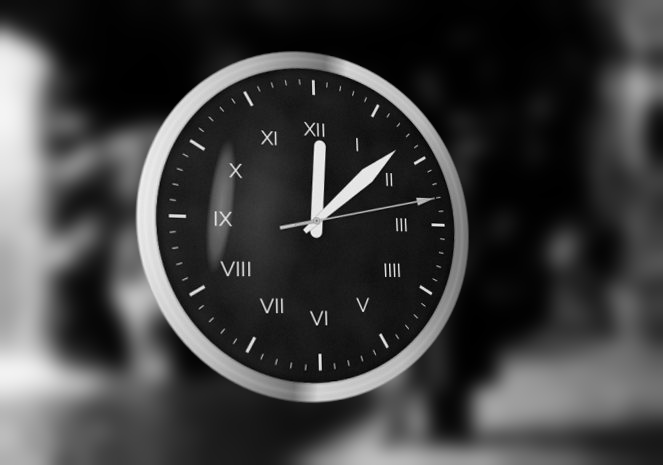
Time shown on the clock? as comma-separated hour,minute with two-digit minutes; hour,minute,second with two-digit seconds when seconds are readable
12,08,13
